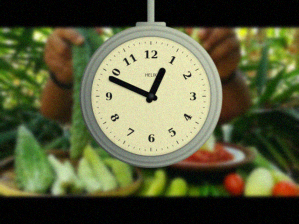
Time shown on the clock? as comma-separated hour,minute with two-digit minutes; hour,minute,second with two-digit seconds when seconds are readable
12,49
